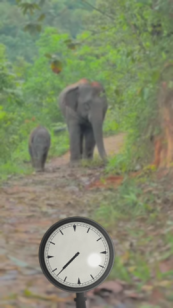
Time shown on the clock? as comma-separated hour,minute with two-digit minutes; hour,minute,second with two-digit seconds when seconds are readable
7,38
